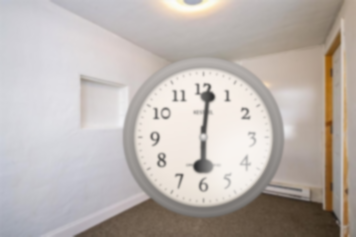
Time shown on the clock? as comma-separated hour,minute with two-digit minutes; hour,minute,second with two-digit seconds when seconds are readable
6,01
